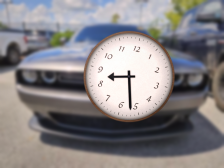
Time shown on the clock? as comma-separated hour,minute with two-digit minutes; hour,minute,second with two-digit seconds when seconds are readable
8,27
